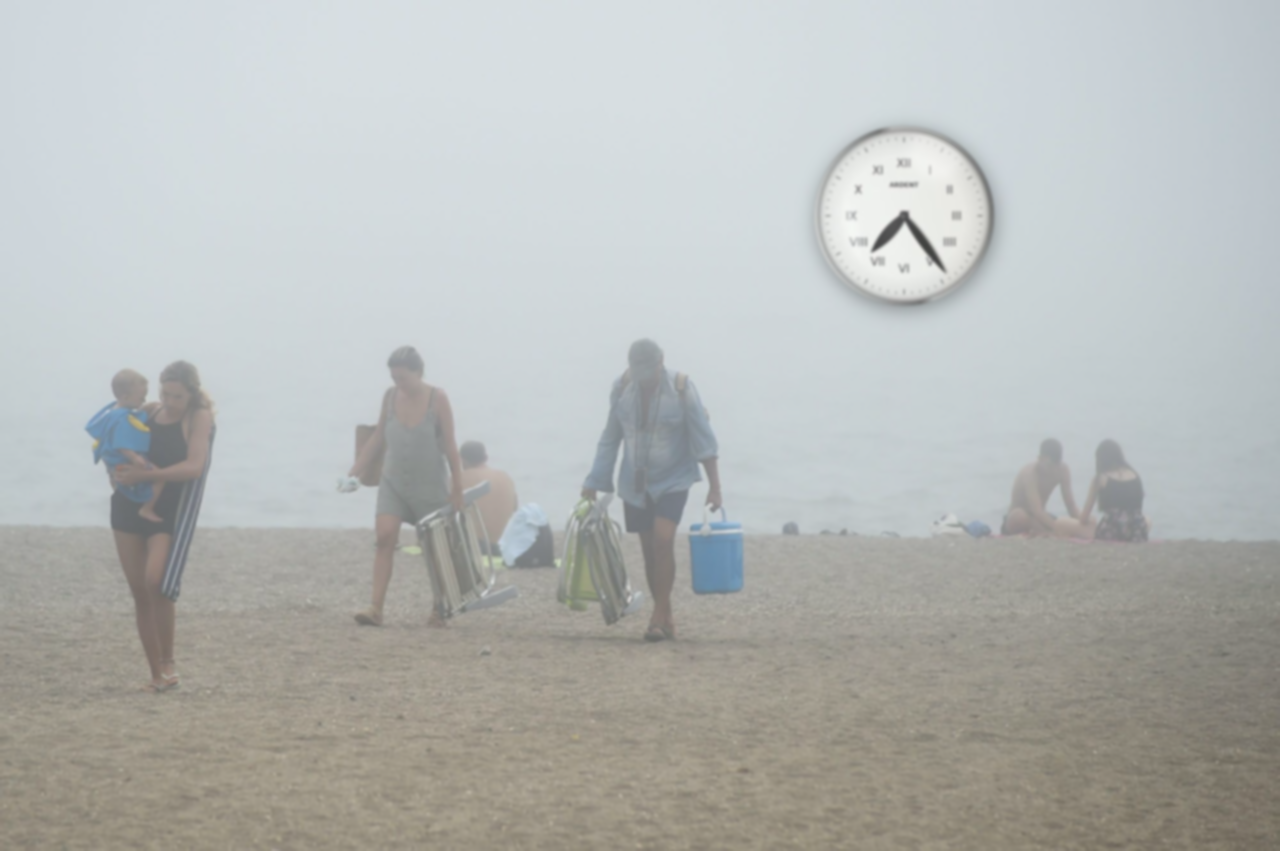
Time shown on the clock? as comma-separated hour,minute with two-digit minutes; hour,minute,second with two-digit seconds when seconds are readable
7,24
